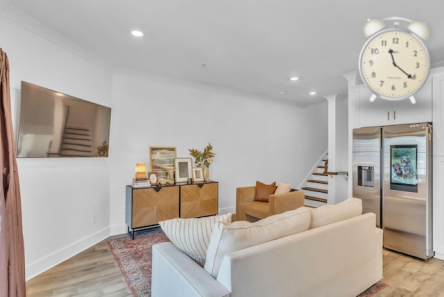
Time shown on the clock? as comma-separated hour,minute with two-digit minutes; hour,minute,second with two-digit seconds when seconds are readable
11,21
